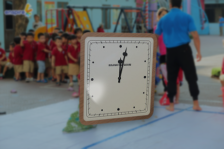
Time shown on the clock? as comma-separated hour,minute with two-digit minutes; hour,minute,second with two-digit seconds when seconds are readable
12,02
